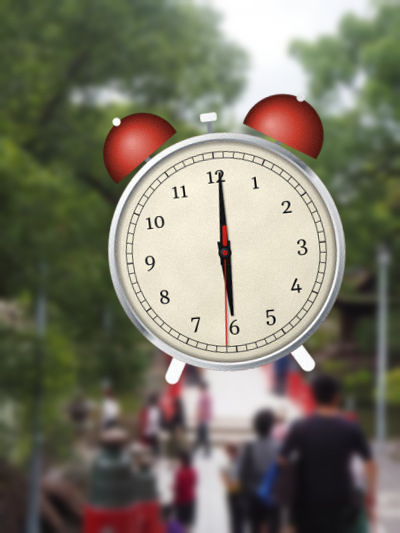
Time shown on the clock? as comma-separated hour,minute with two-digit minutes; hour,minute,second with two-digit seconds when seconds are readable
6,00,31
